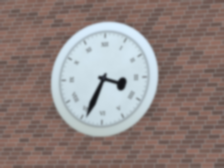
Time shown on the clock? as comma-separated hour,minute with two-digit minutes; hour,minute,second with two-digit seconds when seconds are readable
3,34
